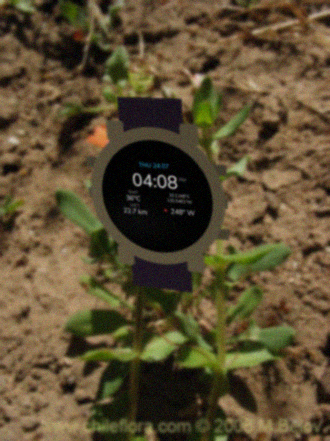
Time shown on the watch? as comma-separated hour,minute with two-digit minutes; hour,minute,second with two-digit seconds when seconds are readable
4,08
